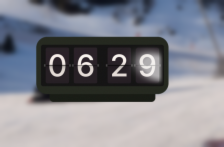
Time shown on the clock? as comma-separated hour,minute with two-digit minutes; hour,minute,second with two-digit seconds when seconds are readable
6,29
